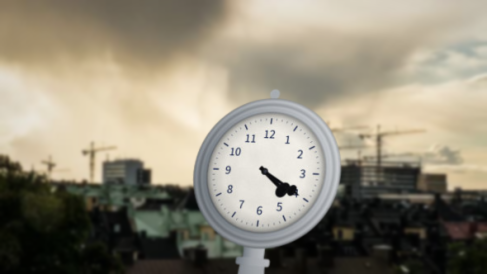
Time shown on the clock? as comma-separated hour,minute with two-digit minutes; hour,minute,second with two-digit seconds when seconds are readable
4,20
